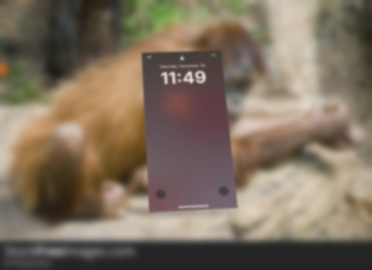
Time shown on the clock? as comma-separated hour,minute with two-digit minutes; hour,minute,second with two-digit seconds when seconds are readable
11,49
